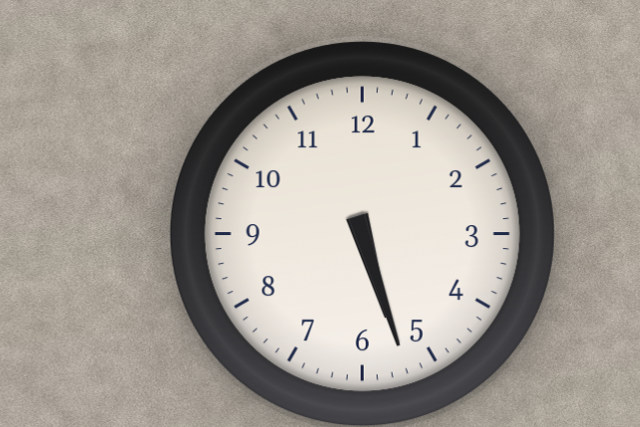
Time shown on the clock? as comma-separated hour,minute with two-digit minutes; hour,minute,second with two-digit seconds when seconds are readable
5,27
